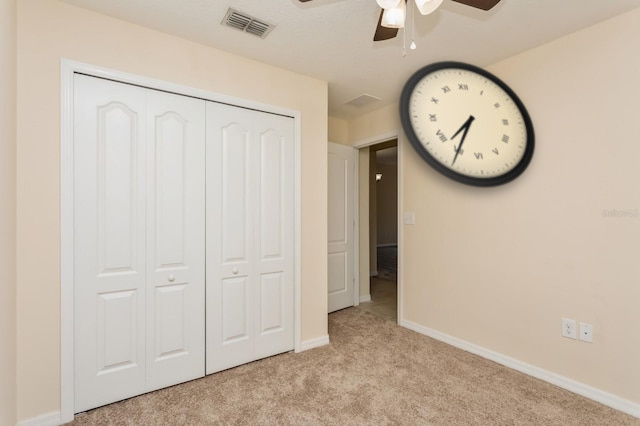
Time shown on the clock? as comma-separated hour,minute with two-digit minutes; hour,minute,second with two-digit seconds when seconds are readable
7,35
